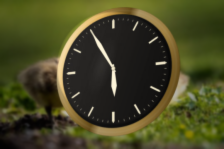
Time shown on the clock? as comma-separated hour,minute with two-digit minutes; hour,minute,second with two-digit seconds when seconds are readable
5,55
